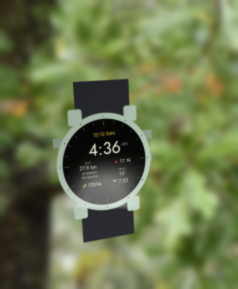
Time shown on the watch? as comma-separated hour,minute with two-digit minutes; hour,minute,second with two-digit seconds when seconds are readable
4,36
